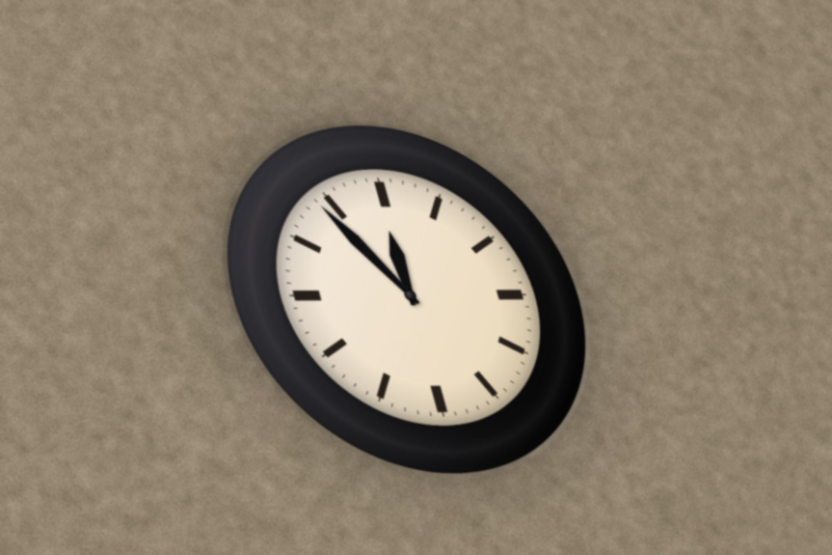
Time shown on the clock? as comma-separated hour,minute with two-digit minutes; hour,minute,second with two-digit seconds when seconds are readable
11,54
